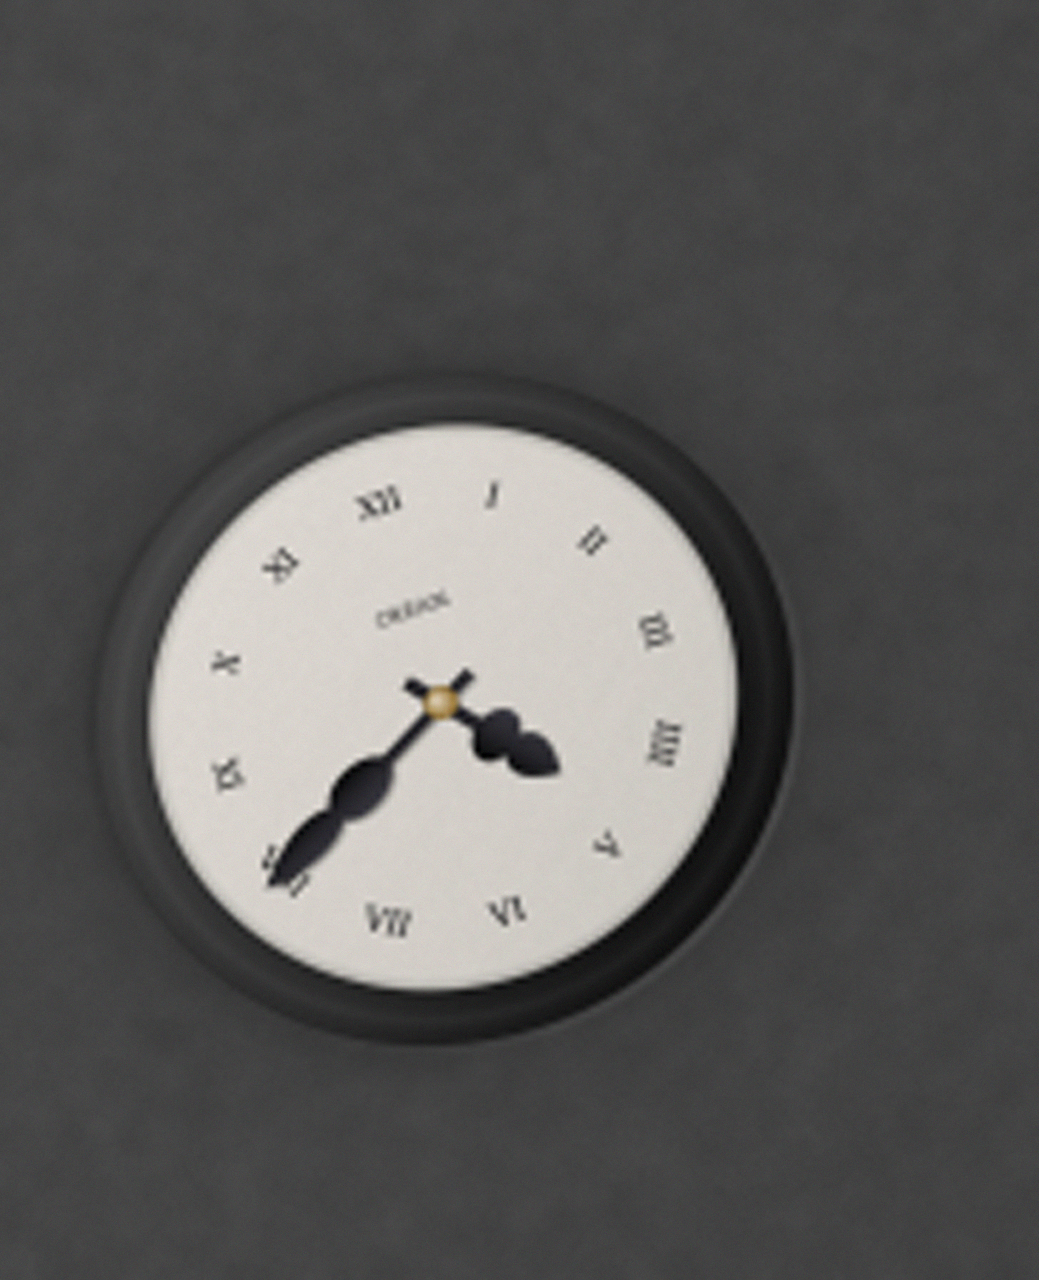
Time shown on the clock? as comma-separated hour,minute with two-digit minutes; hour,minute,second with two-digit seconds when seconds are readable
4,40
